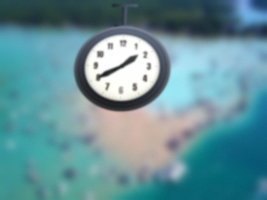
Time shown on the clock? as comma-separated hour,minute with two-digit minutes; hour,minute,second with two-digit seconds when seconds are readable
1,40
